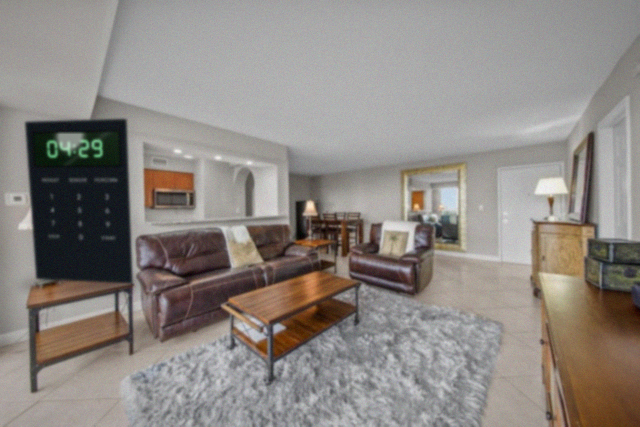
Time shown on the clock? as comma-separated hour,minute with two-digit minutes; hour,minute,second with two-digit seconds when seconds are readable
4,29
